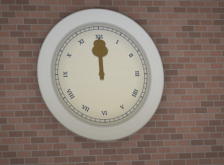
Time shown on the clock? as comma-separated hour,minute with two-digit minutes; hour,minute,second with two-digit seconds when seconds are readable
12,00
